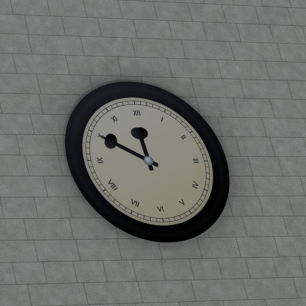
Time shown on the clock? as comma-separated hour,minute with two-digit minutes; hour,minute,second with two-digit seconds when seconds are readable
11,50
